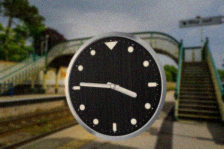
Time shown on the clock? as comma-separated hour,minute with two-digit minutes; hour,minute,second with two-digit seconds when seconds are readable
3,46
